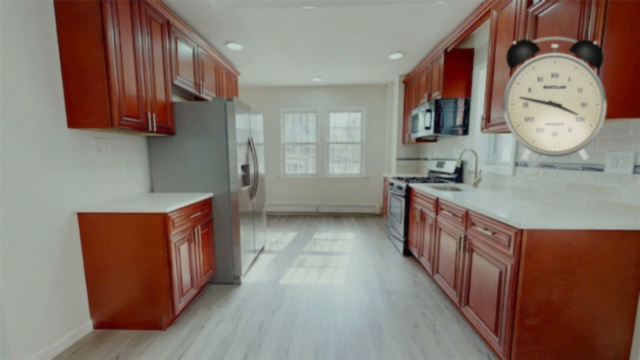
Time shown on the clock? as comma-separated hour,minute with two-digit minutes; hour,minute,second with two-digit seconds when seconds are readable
3,47
